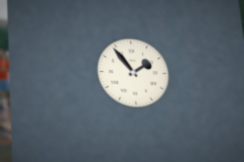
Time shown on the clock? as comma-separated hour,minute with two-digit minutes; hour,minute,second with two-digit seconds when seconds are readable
1,54
